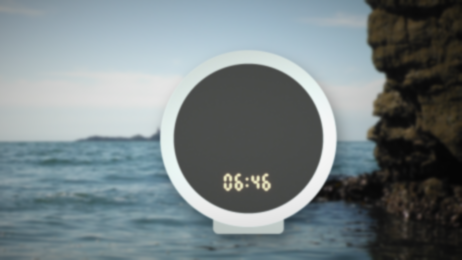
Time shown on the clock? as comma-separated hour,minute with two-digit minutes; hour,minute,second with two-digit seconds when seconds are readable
6,46
